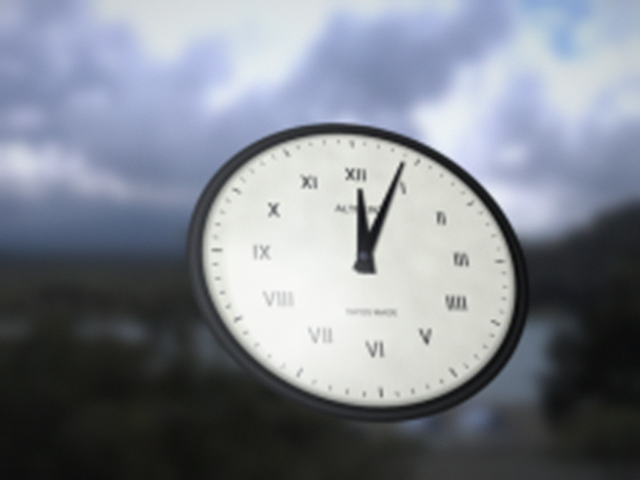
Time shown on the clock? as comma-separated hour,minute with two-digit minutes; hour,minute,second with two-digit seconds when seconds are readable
12,04
